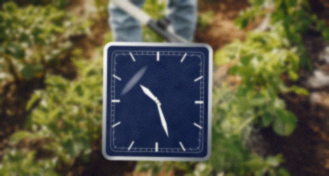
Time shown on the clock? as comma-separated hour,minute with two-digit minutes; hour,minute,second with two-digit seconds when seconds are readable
10,27
